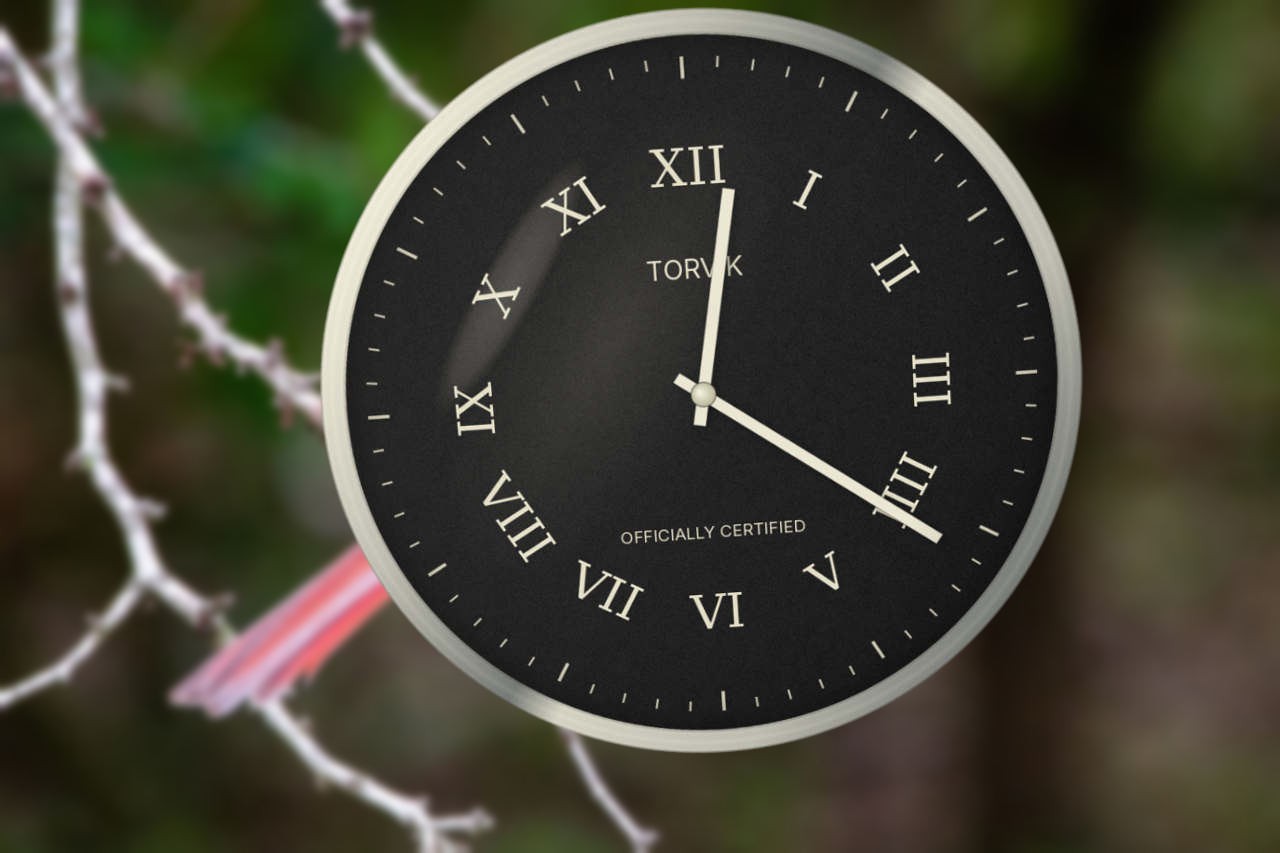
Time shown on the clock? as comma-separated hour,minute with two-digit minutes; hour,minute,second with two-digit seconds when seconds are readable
12,21
